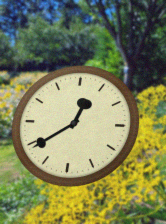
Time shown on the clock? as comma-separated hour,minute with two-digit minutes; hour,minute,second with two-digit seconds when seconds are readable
12,39
